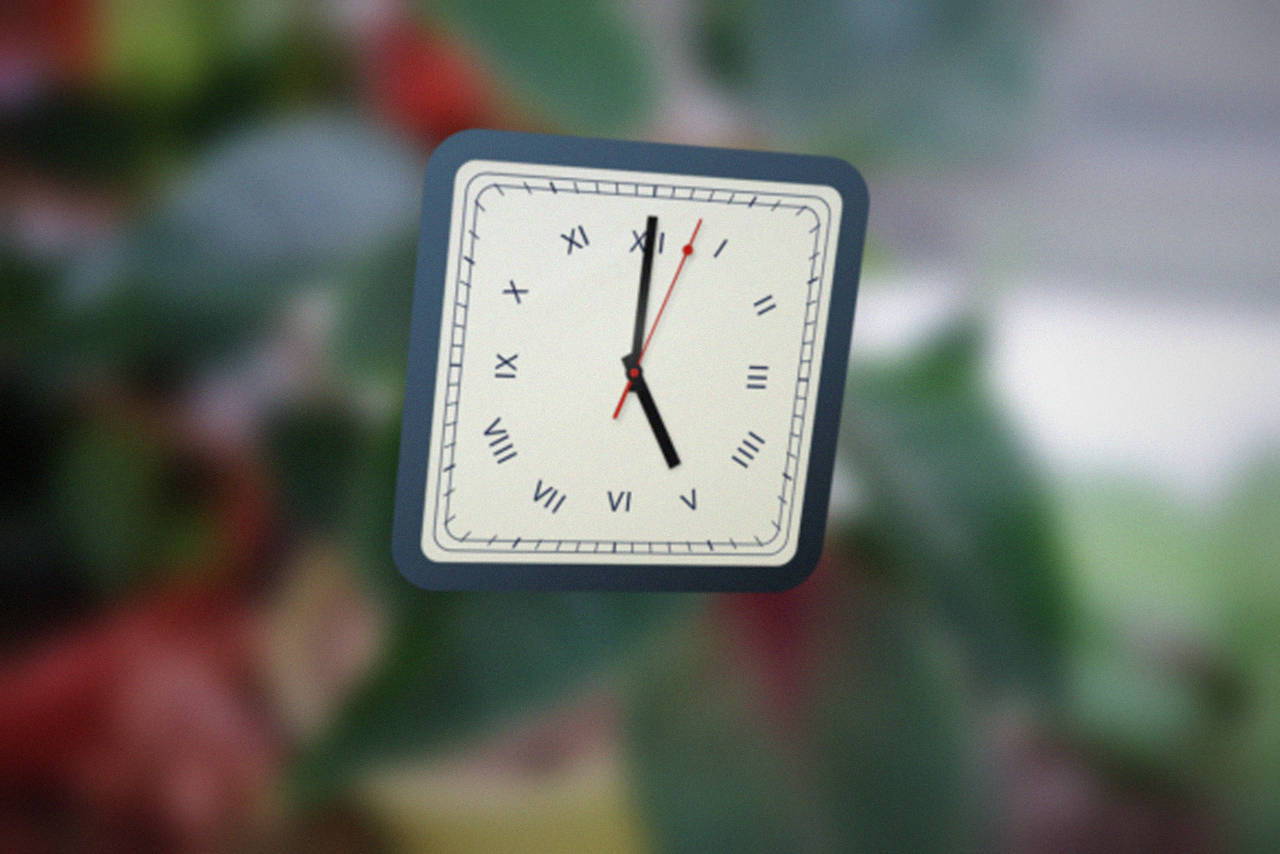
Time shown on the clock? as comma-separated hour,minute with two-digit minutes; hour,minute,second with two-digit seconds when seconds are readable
5,00,03
